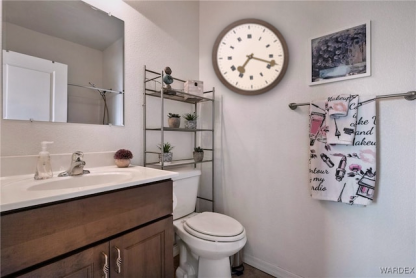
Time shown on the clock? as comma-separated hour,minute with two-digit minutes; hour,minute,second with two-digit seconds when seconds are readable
7,18
